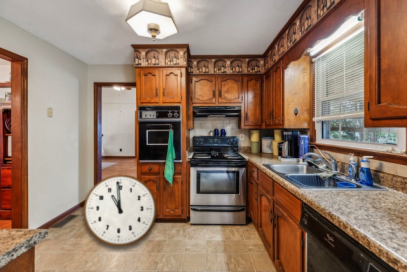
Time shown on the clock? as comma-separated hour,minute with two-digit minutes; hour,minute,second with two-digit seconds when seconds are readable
10,59
